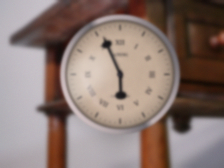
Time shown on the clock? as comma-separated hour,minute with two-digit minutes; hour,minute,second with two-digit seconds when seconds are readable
5,56
